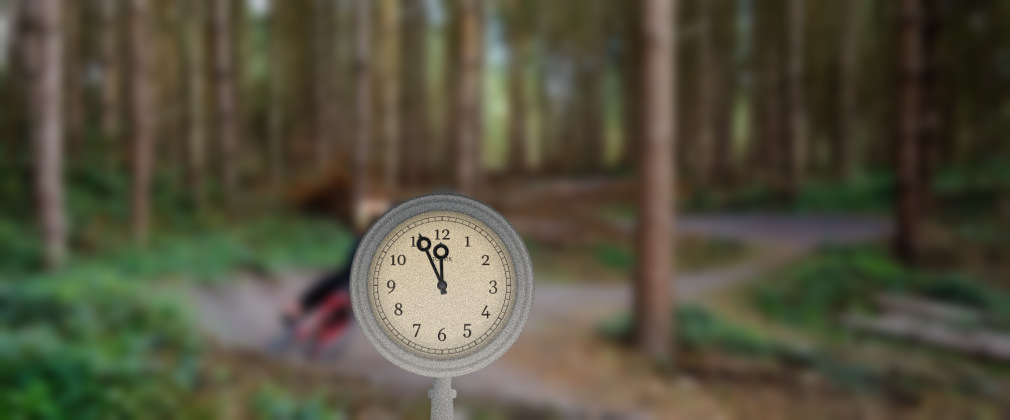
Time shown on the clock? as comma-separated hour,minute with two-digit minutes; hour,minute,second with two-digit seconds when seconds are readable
11,56
